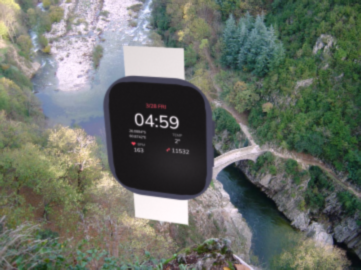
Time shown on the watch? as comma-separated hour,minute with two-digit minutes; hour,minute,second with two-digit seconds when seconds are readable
4,59
